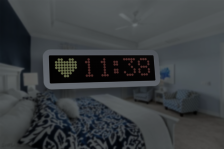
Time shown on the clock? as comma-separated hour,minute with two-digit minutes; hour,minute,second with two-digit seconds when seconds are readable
11,38
